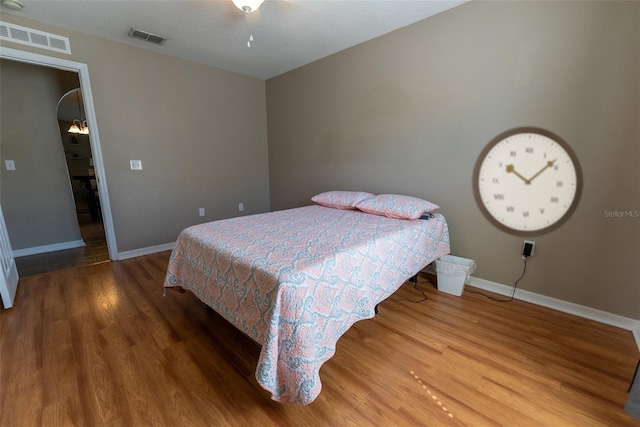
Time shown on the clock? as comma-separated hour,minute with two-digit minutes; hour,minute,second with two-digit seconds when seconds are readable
10,08
